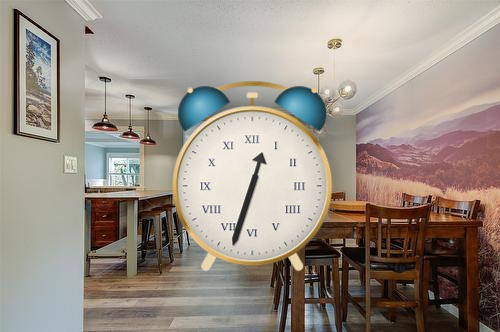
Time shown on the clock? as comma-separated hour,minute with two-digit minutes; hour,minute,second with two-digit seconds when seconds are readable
12,33
